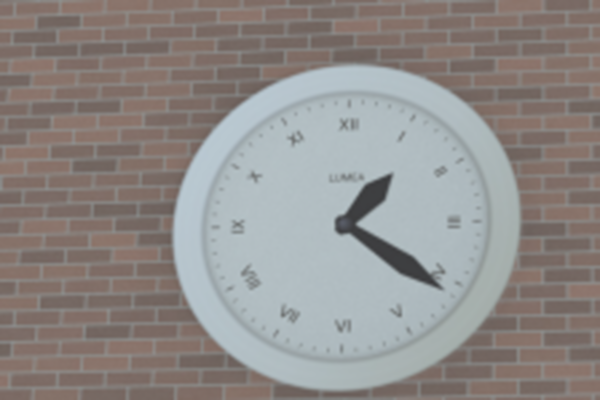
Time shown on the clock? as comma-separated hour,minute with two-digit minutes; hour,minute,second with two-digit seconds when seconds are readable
1,21
